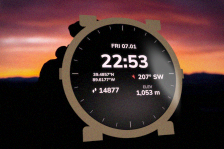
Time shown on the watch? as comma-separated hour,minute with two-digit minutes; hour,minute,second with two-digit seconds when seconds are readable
22,53
